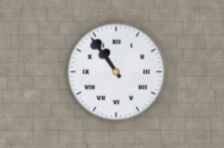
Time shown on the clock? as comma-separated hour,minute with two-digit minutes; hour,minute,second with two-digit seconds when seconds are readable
10,54
